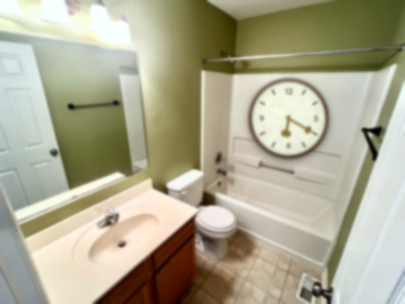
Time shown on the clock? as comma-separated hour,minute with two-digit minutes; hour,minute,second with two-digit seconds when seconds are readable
6,20
